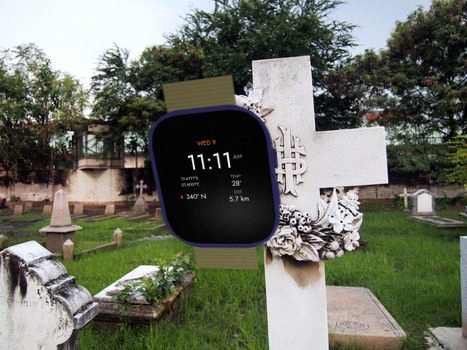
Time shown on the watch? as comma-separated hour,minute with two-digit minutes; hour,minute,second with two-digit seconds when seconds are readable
11,11
